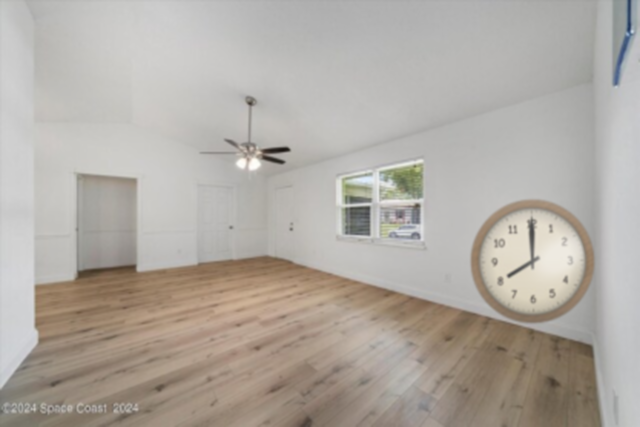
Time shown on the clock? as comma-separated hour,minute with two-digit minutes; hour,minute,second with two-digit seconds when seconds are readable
8,00
